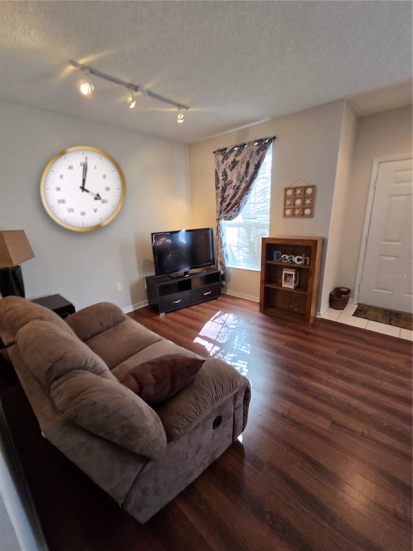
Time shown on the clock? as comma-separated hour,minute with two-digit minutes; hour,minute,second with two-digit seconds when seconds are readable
4,01
